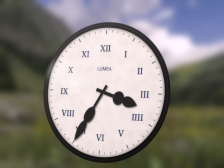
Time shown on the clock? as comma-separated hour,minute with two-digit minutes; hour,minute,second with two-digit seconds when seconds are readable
3,35
